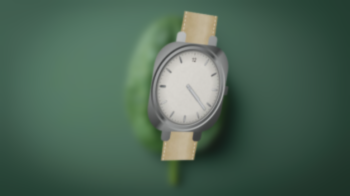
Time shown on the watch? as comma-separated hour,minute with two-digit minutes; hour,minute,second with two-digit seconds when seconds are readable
4,22
